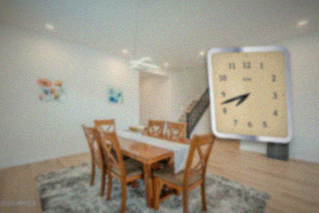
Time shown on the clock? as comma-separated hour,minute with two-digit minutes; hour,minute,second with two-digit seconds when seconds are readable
7,42
